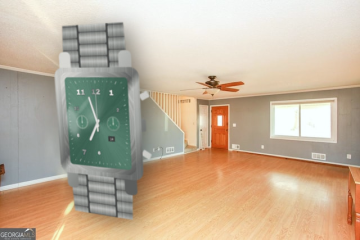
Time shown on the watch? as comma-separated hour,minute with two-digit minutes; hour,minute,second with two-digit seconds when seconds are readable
6,57
